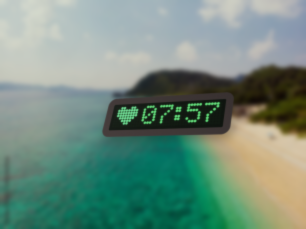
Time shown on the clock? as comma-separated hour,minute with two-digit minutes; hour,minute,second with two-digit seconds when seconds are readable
7,57
